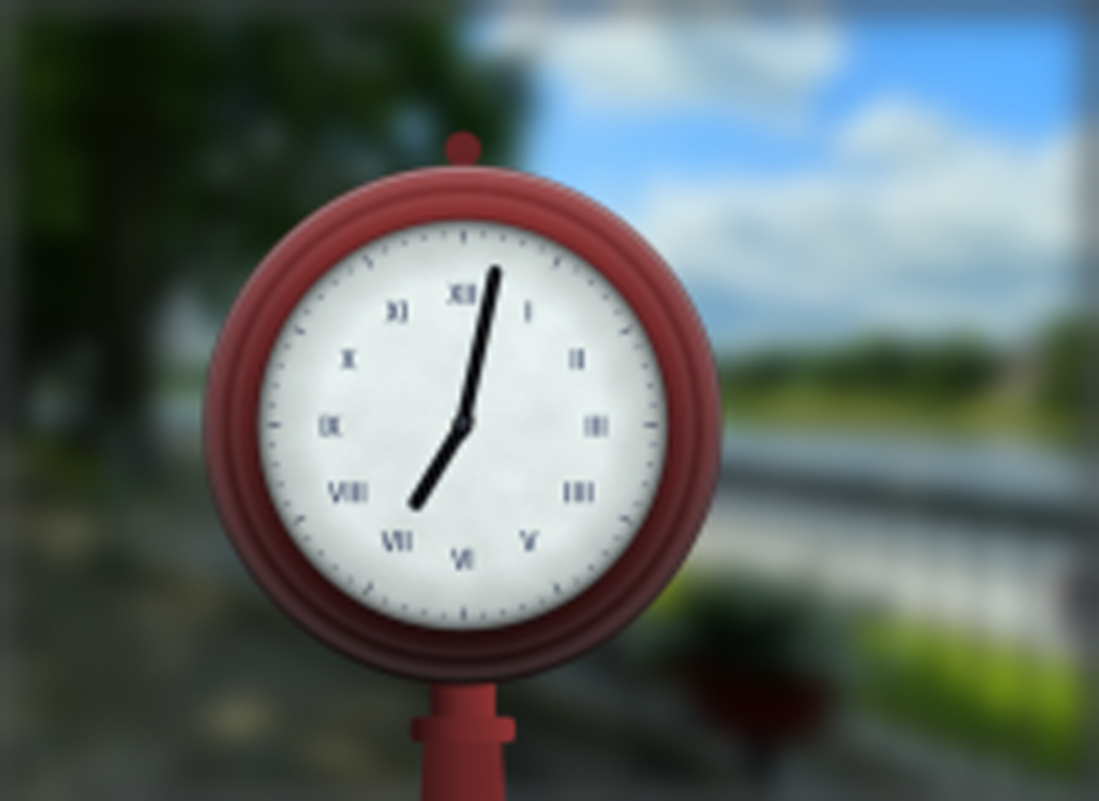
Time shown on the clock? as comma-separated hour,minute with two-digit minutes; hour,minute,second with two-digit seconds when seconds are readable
7,02
